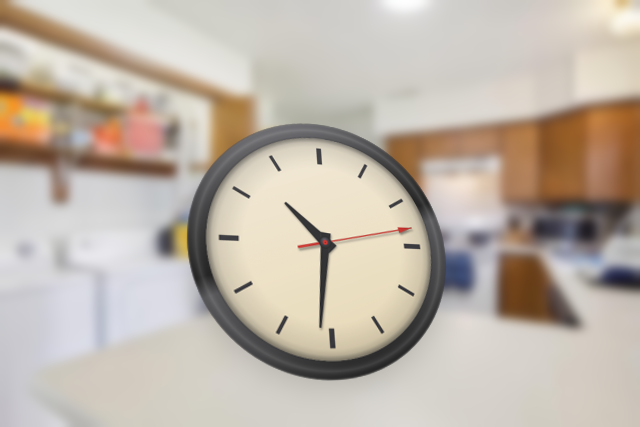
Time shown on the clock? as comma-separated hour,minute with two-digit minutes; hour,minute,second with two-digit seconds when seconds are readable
10,31,13
